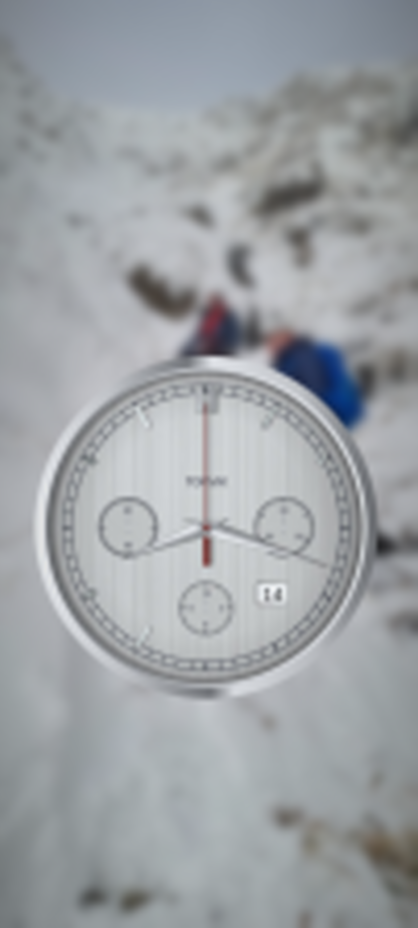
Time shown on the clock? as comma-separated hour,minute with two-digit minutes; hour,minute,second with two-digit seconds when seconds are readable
8,18
